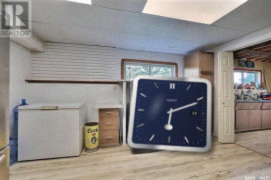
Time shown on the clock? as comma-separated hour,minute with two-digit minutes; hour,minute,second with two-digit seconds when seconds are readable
6,11
